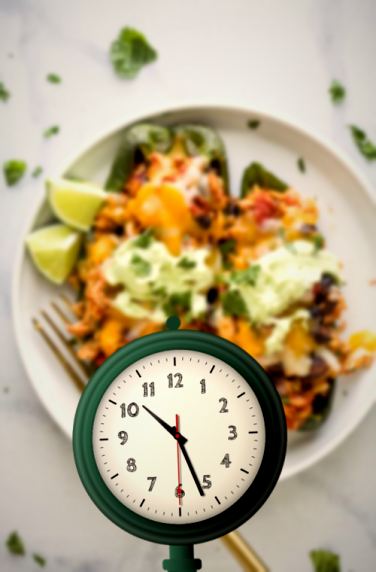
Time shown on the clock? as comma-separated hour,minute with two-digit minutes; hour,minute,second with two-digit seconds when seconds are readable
10,26,30
